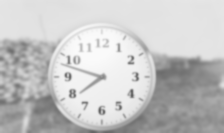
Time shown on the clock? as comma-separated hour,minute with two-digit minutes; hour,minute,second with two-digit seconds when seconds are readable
7,48
